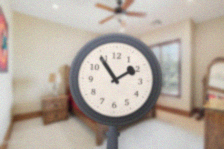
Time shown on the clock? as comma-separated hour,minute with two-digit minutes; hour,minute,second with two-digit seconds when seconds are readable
1,54
